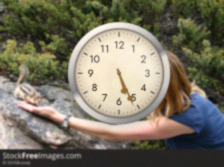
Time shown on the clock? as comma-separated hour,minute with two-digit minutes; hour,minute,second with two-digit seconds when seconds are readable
5,26
